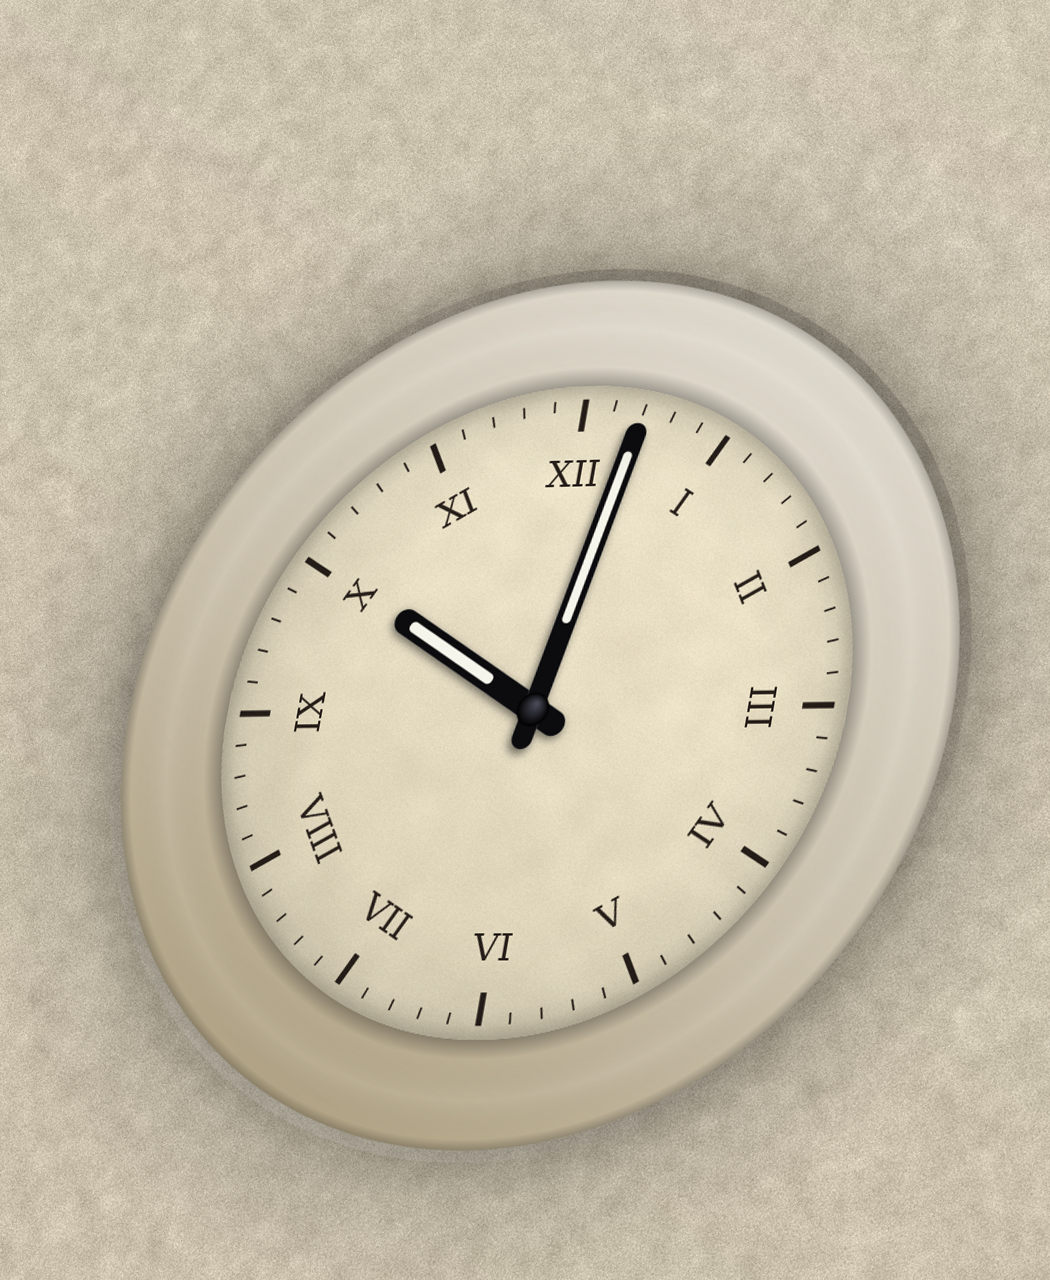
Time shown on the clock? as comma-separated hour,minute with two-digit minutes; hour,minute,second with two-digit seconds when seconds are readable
10,02
